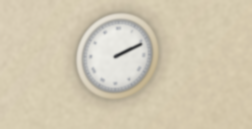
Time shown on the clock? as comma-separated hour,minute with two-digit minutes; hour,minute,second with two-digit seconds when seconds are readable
2,11
